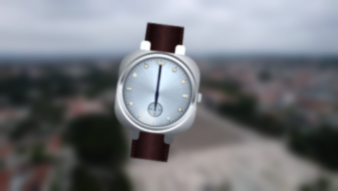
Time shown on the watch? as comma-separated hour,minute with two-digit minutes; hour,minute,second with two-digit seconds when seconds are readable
6,00
